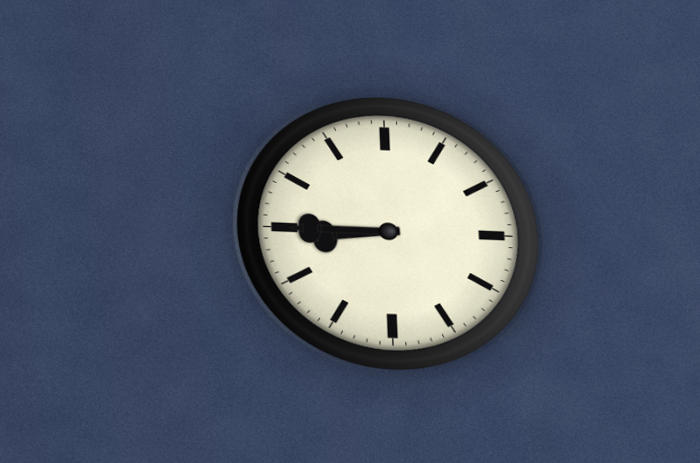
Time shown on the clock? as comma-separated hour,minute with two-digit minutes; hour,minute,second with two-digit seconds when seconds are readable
8,45
